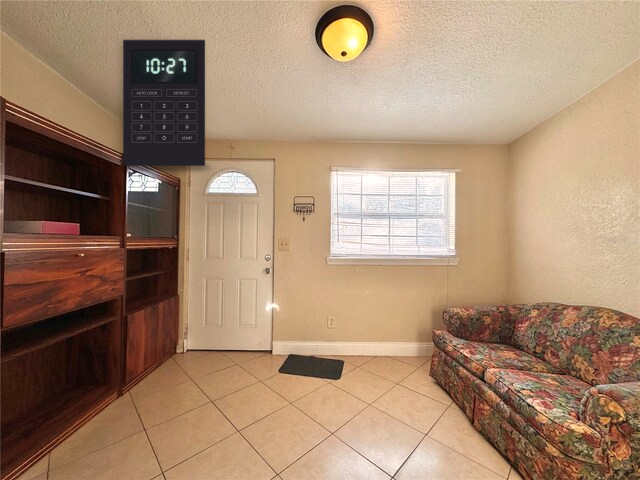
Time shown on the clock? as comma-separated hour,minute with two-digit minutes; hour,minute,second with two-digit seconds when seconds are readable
10,27
